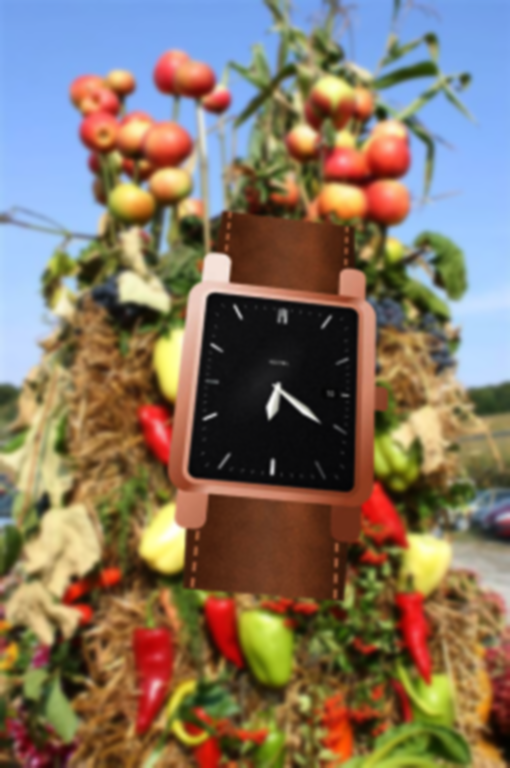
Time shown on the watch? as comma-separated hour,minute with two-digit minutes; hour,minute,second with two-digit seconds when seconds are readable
6,21
